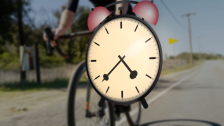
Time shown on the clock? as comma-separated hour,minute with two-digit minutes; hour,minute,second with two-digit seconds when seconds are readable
4,38
